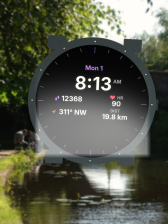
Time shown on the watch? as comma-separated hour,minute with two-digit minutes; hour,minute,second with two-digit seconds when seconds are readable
8,13
